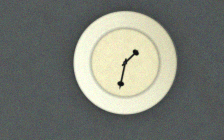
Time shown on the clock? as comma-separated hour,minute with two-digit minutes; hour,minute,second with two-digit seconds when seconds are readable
1,32
